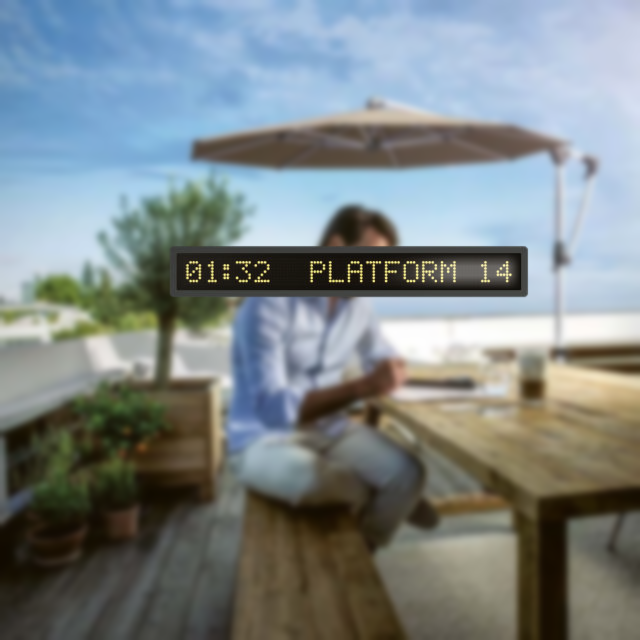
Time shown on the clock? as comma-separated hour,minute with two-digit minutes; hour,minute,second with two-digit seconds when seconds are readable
1,32
